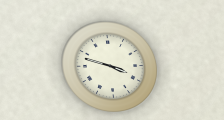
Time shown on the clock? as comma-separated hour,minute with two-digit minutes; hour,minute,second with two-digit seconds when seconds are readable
3,48
